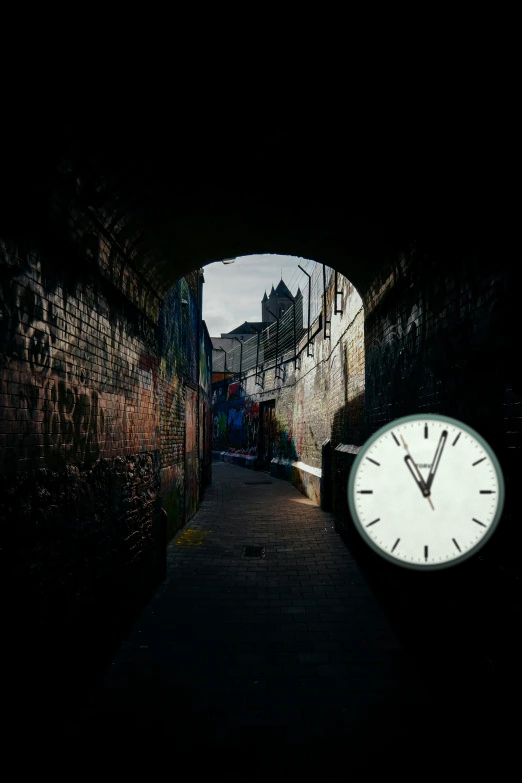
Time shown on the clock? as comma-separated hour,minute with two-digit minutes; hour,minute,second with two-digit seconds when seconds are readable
11,02,56
